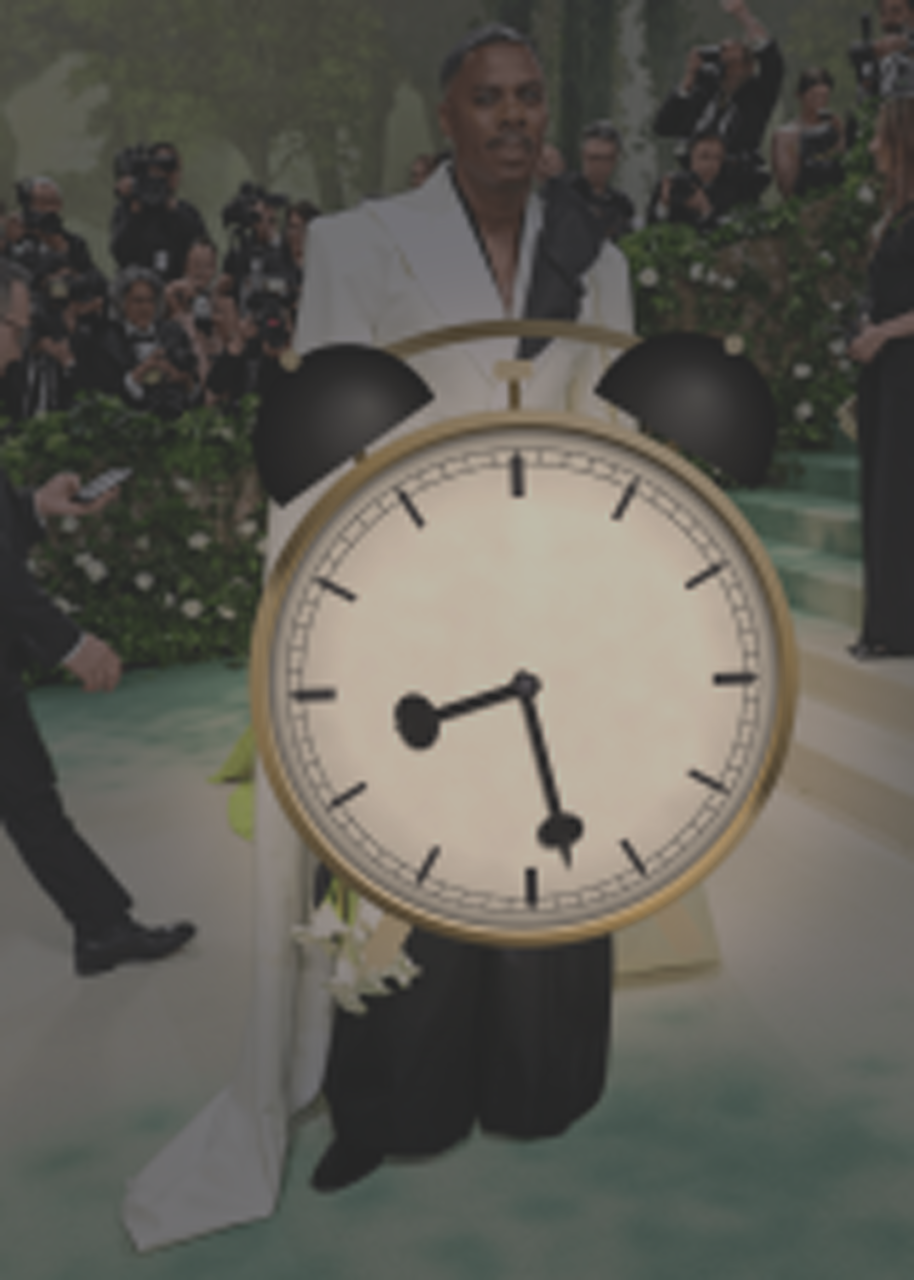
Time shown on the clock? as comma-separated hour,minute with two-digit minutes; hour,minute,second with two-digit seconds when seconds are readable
8,28
